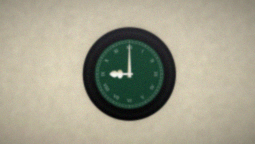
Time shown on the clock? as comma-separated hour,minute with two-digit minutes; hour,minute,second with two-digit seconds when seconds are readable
9,00
